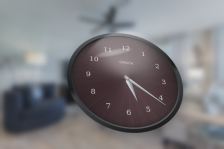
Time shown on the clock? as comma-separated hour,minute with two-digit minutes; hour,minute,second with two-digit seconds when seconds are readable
5,21
